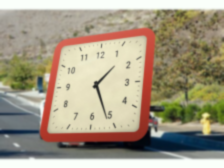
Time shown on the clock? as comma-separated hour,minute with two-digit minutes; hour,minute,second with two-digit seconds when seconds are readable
1,26
